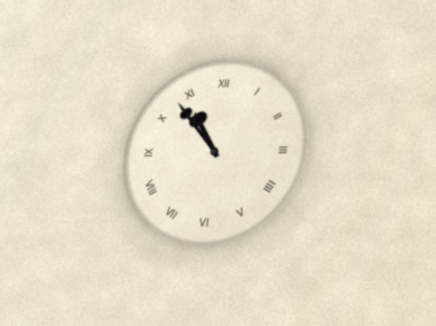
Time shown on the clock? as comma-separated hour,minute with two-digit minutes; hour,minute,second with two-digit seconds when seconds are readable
10,53
